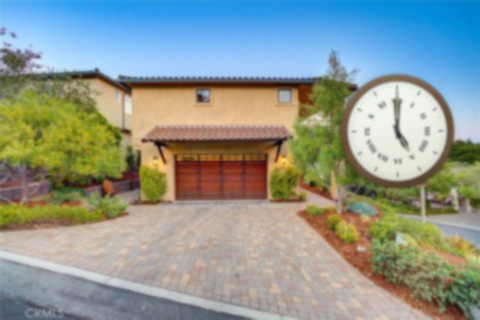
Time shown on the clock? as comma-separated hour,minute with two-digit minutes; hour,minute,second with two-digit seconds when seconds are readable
5,00
